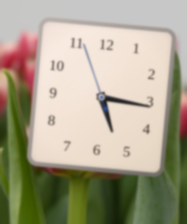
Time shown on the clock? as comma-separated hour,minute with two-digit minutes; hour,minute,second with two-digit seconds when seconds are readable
5,15,56
